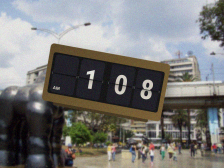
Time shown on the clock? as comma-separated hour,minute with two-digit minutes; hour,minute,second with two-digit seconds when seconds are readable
1,08
